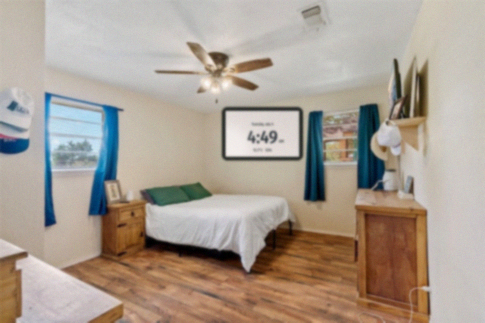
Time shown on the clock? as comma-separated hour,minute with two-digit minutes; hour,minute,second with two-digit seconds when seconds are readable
4,49
